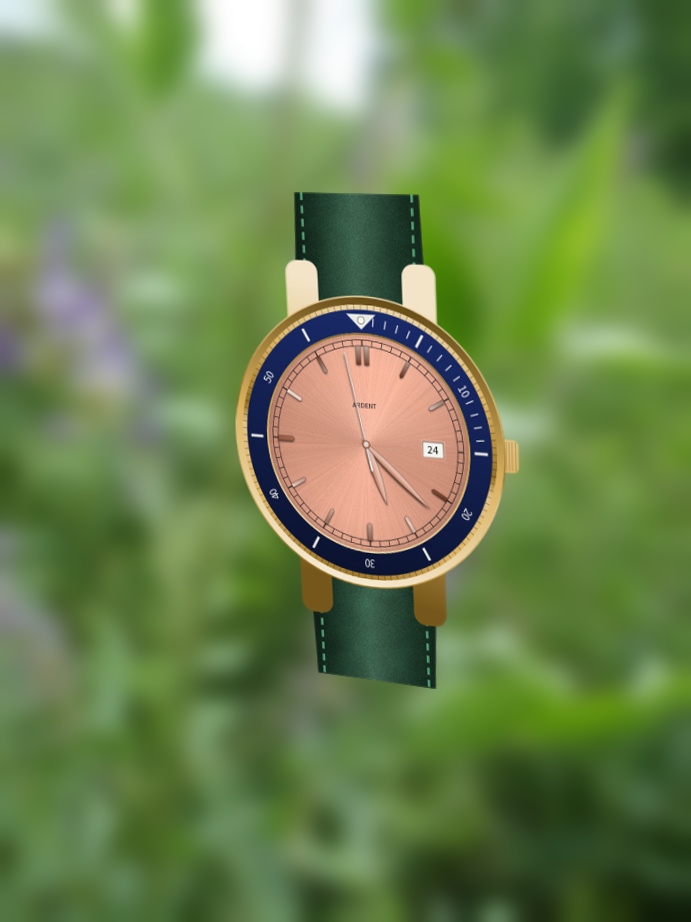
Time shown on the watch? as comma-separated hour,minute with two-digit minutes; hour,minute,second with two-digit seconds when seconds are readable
5,21,58
